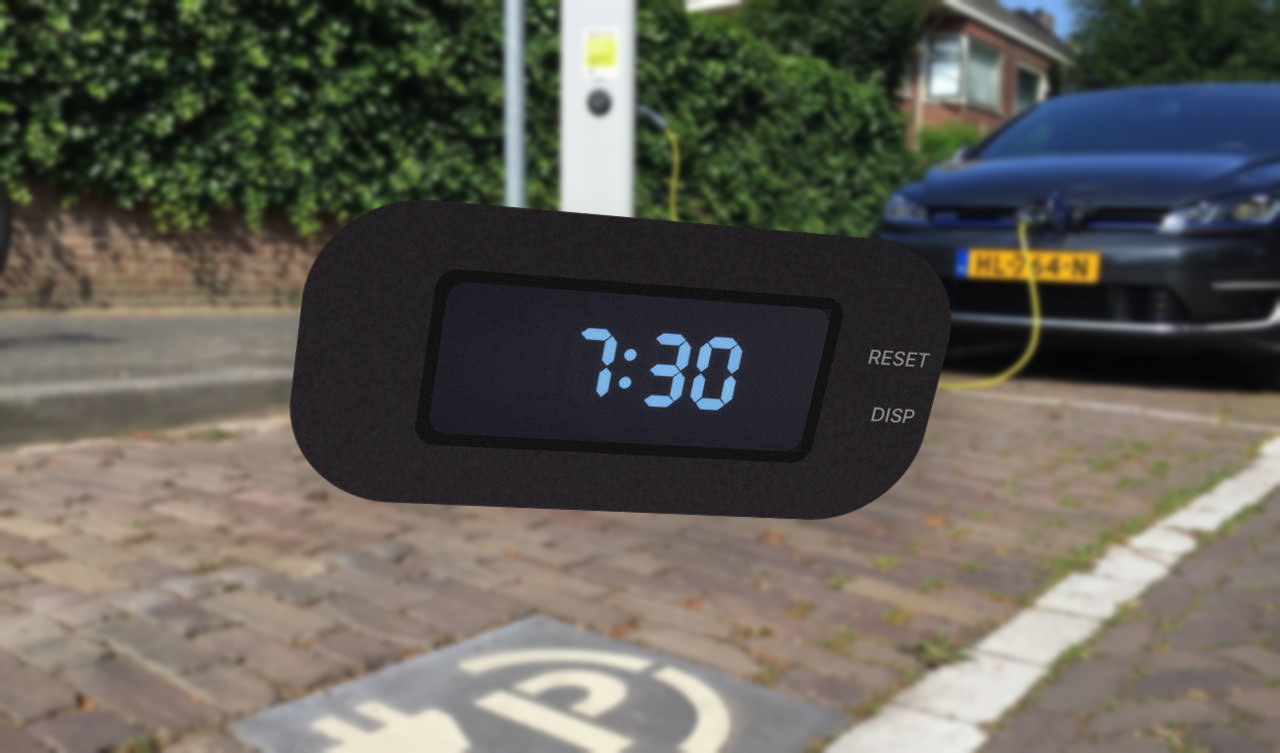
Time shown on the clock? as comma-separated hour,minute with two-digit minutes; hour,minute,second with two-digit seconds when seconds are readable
7,30
